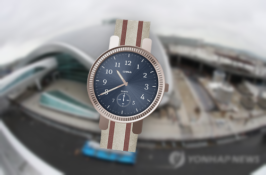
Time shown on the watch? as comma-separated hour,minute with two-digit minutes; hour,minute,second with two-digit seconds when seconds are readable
10,40
